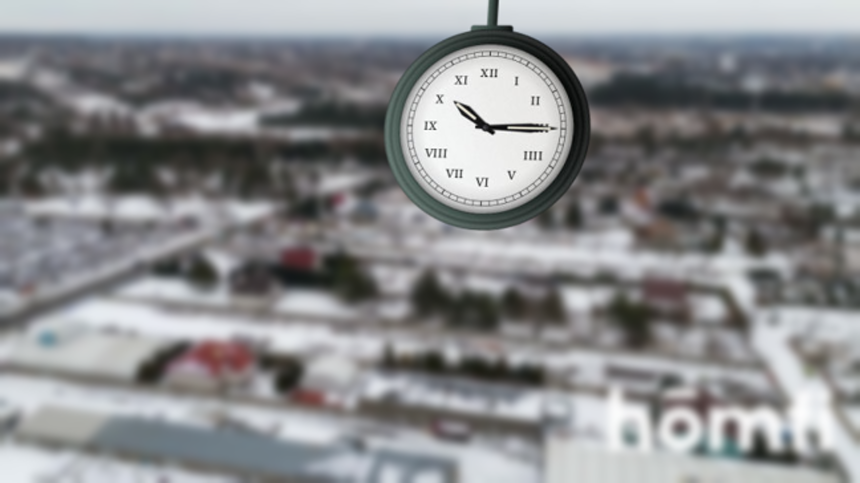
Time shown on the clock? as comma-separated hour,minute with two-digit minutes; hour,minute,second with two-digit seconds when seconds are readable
10,15
